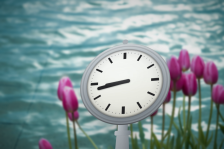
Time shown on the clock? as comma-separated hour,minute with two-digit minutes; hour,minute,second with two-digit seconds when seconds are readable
8,43
